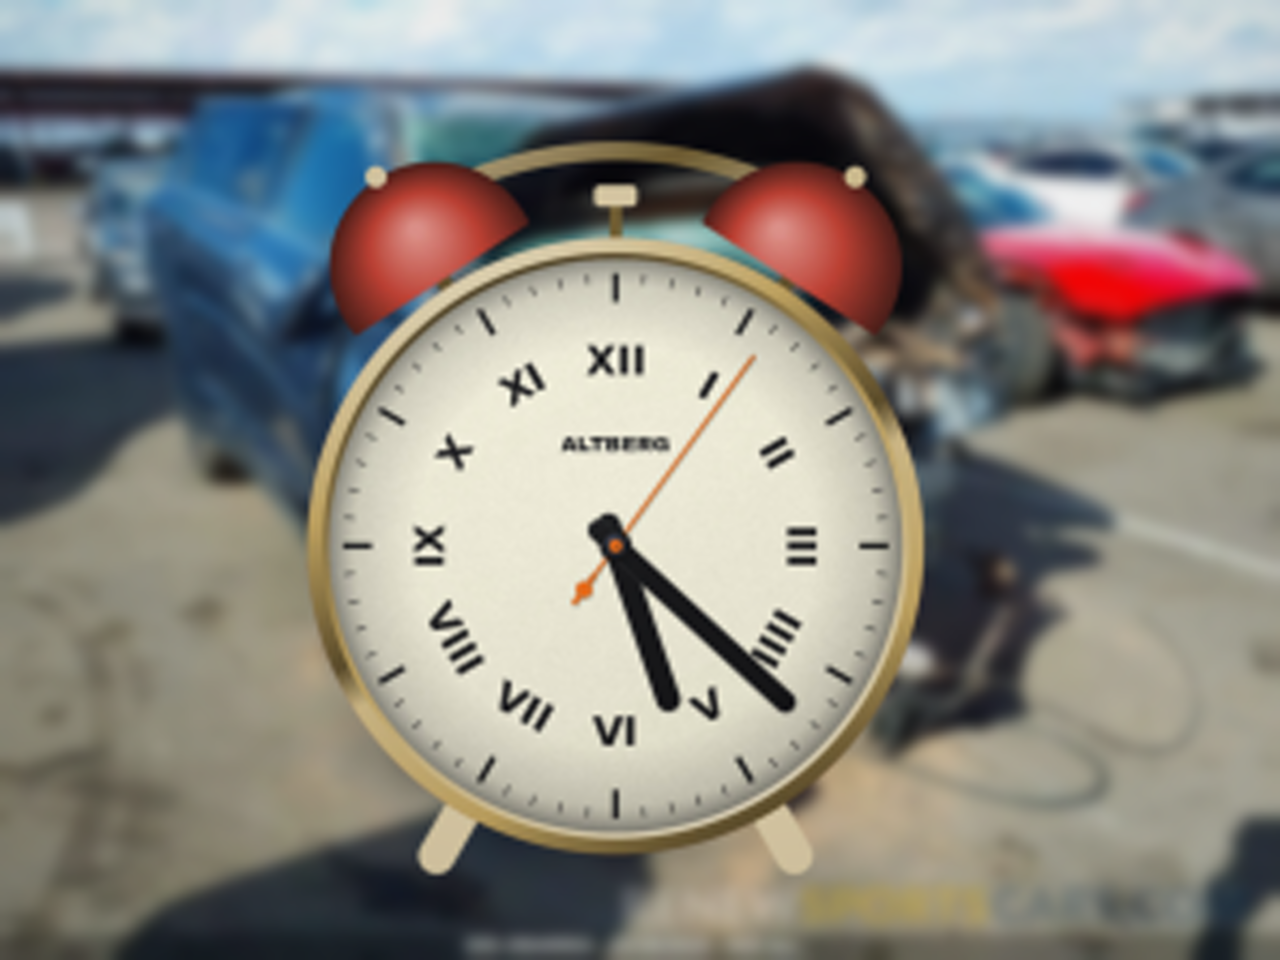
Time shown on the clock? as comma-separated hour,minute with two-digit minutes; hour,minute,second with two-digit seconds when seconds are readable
5,22,06
